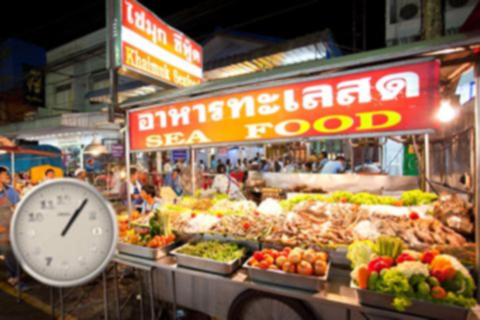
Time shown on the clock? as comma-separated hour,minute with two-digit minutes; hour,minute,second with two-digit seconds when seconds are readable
1,06
